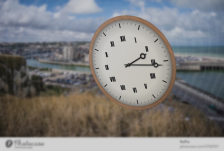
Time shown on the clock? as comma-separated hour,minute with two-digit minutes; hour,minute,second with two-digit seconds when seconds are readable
2,16
